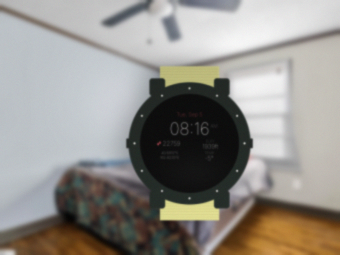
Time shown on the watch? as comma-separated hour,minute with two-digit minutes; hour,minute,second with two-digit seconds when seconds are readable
8,16
